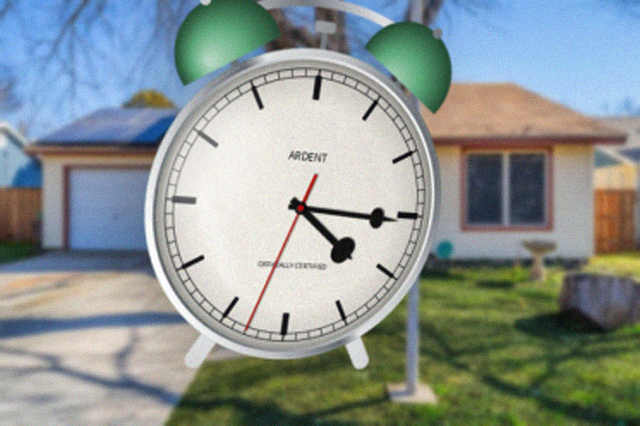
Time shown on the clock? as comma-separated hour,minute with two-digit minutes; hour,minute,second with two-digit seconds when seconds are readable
4,15,33
